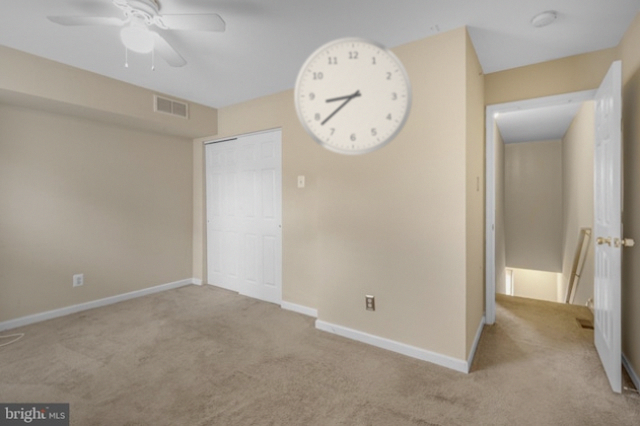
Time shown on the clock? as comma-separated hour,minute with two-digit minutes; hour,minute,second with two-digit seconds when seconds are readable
8,38
